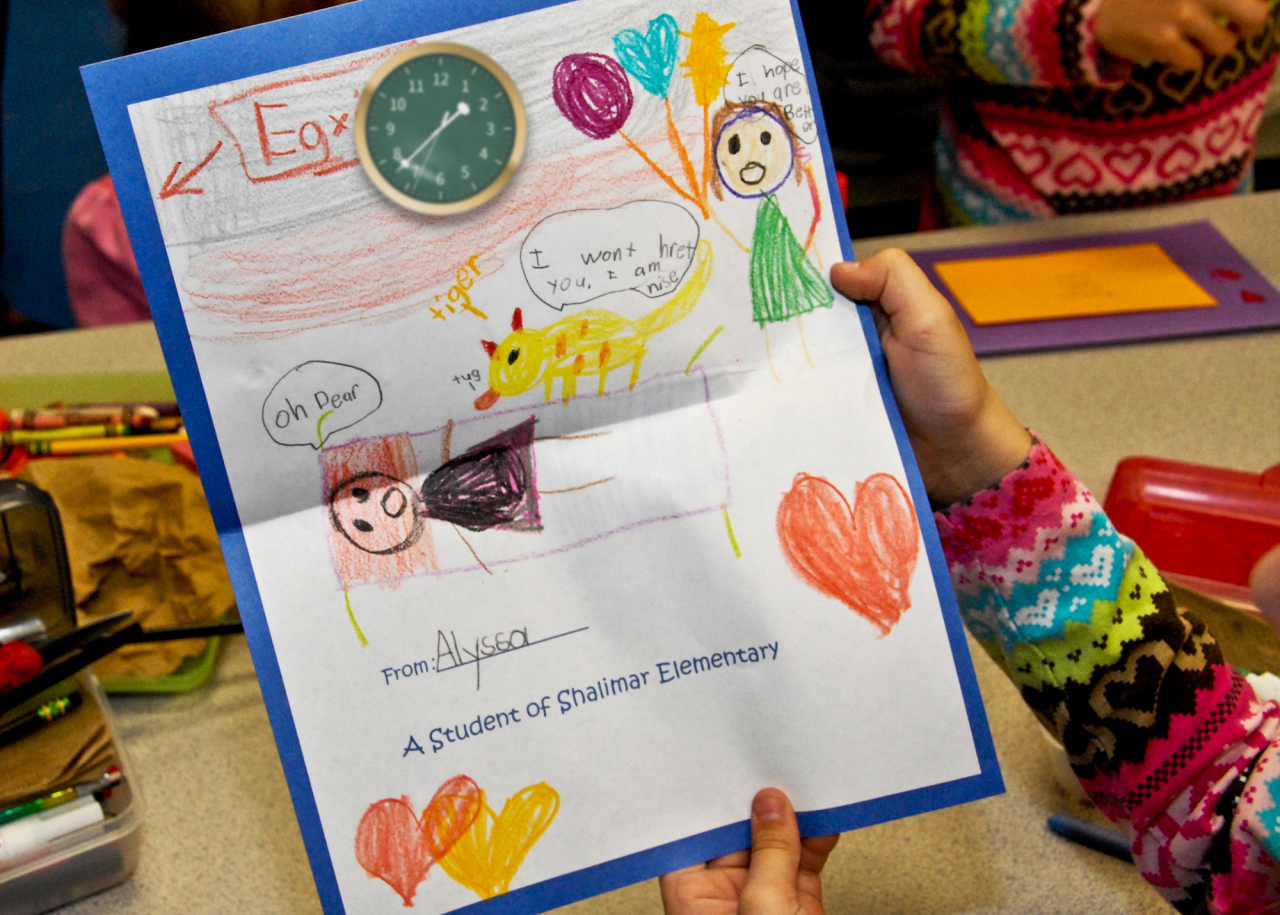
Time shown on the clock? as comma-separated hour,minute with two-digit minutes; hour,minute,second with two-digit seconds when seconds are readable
1,37,34
